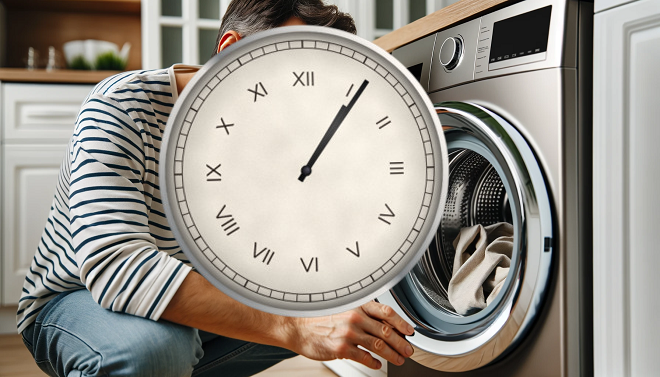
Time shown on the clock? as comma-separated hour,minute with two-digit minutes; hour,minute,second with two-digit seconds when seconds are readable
1,06
